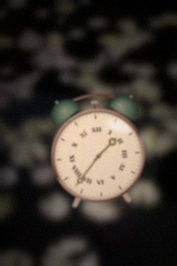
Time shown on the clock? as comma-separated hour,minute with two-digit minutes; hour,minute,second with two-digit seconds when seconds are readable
1,37
